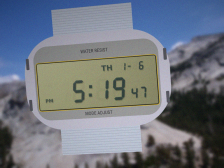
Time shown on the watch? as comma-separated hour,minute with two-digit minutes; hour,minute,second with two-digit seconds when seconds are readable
5,19,47
